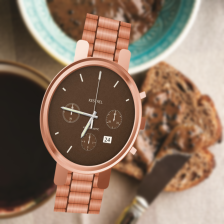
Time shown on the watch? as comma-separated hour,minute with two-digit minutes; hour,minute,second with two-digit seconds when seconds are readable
6,46
